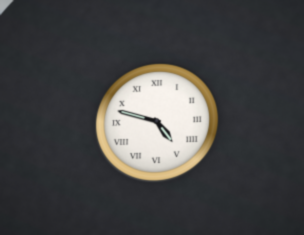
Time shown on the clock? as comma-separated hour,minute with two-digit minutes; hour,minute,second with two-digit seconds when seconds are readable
4,48
